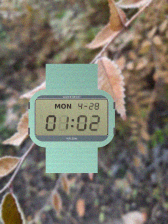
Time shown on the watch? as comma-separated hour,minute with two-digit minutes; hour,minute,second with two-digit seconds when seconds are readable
1,02
